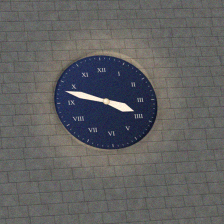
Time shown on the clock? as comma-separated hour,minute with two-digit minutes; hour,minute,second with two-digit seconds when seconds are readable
3,48
